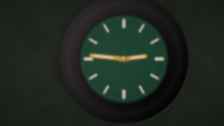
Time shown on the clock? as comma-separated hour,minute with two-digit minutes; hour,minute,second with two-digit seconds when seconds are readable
2,46
